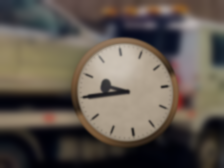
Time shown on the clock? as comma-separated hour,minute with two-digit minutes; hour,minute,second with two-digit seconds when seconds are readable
9,45
